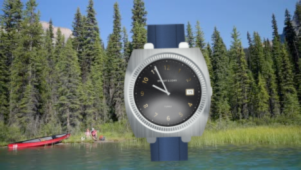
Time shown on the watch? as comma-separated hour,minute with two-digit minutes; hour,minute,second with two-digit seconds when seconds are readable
9,56
